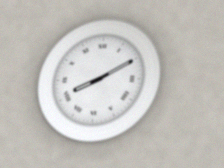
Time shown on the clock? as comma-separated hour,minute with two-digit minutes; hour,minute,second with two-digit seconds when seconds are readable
8,10
